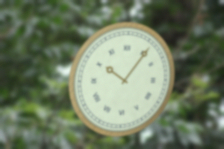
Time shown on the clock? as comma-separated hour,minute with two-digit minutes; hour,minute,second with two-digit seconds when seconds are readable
10,06
